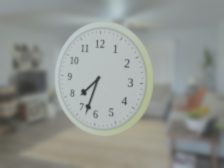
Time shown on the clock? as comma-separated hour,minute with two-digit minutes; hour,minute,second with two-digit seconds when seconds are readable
7,33
